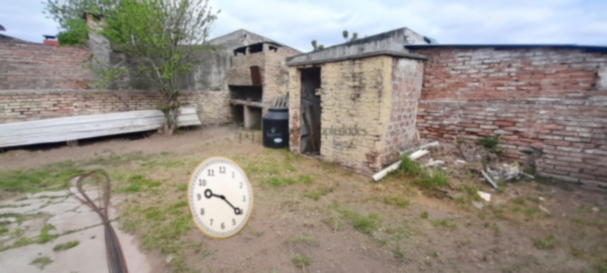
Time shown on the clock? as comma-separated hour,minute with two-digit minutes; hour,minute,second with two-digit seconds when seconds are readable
9,21
